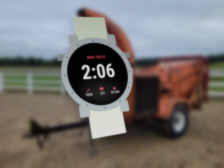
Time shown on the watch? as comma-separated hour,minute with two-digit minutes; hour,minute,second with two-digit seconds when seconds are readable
2,06
